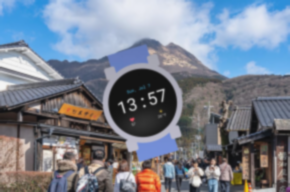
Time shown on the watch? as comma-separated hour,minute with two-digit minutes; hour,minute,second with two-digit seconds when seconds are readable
13,57
